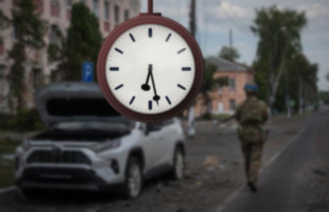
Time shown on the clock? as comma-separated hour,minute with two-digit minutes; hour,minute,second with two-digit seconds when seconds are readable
6,28
